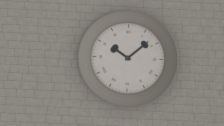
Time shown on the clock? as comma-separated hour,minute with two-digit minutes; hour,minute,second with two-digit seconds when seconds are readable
10,08
